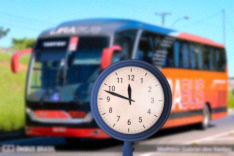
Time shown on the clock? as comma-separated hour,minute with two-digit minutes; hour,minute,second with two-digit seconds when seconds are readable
11,48
